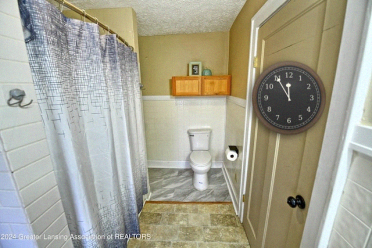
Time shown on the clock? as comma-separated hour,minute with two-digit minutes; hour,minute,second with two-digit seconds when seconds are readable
11,55
